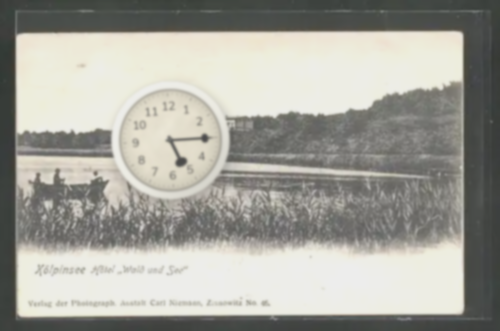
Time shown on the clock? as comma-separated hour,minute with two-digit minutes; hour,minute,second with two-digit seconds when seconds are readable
5,15
